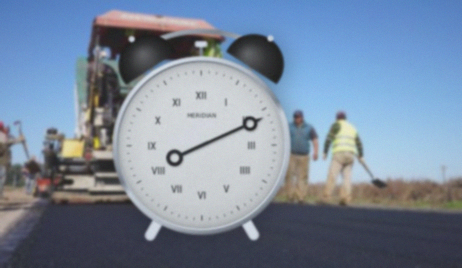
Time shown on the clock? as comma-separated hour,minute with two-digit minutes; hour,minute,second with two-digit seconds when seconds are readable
8,11
